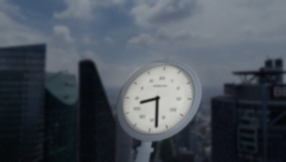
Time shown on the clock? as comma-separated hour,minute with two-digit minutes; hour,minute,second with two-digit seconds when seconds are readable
8,28
